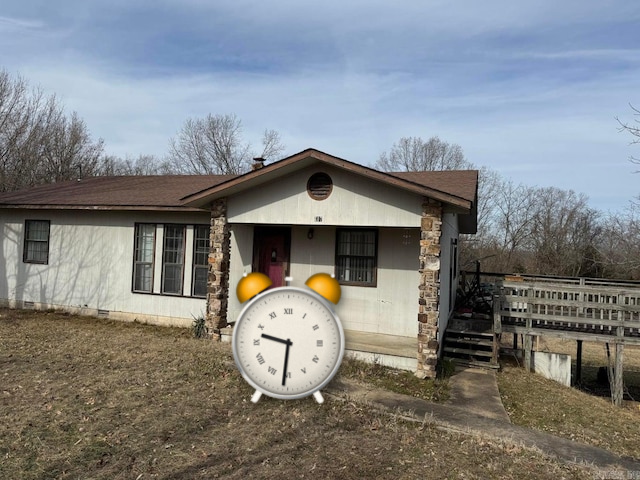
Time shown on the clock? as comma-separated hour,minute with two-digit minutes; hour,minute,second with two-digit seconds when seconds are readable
9,31
